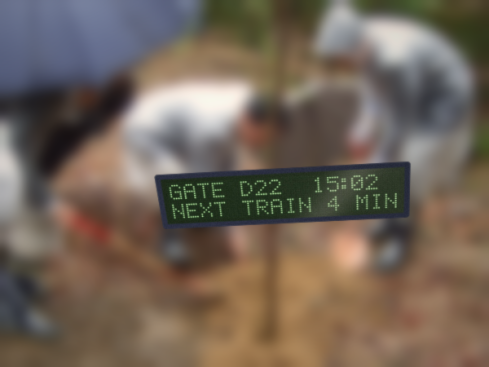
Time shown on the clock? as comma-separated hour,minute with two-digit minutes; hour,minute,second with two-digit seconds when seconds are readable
15,02
